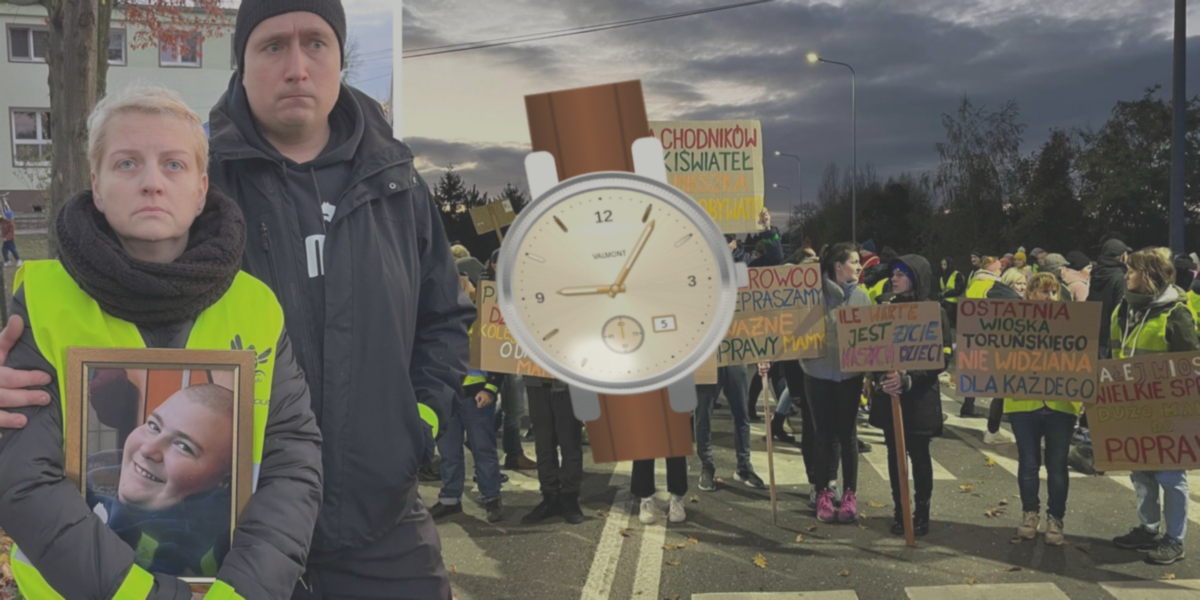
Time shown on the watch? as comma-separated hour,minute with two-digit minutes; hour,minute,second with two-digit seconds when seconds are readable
9,06
